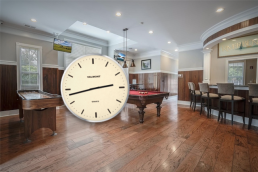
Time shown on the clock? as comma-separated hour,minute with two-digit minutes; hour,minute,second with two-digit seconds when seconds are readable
2,43
